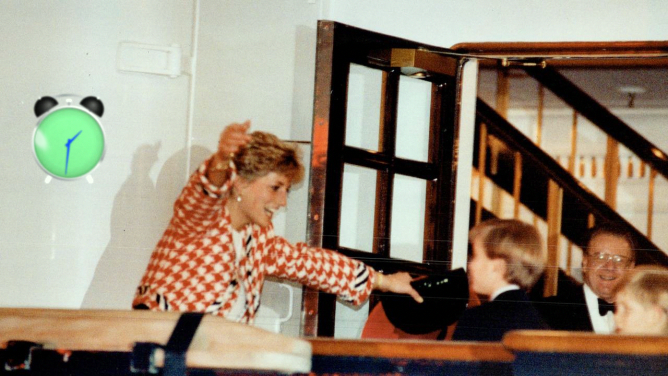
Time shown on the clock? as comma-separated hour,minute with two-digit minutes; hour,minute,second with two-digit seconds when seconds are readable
1,31
